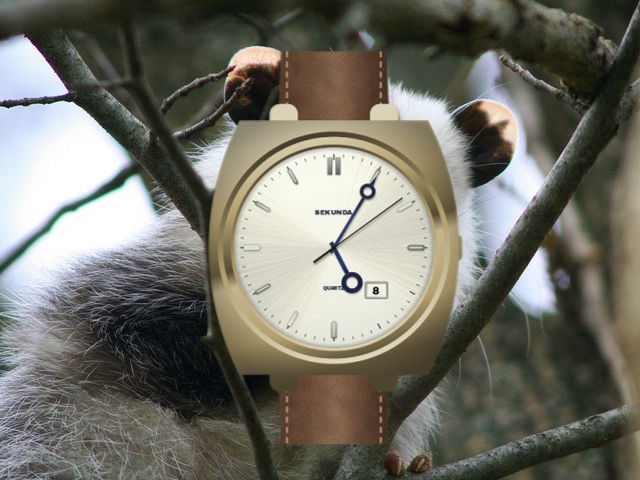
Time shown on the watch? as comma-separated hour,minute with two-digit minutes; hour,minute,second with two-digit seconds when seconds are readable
5,05,09
